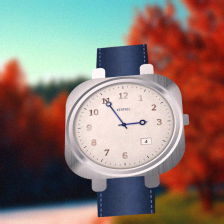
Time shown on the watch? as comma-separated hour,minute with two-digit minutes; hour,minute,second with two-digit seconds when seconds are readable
2,55
